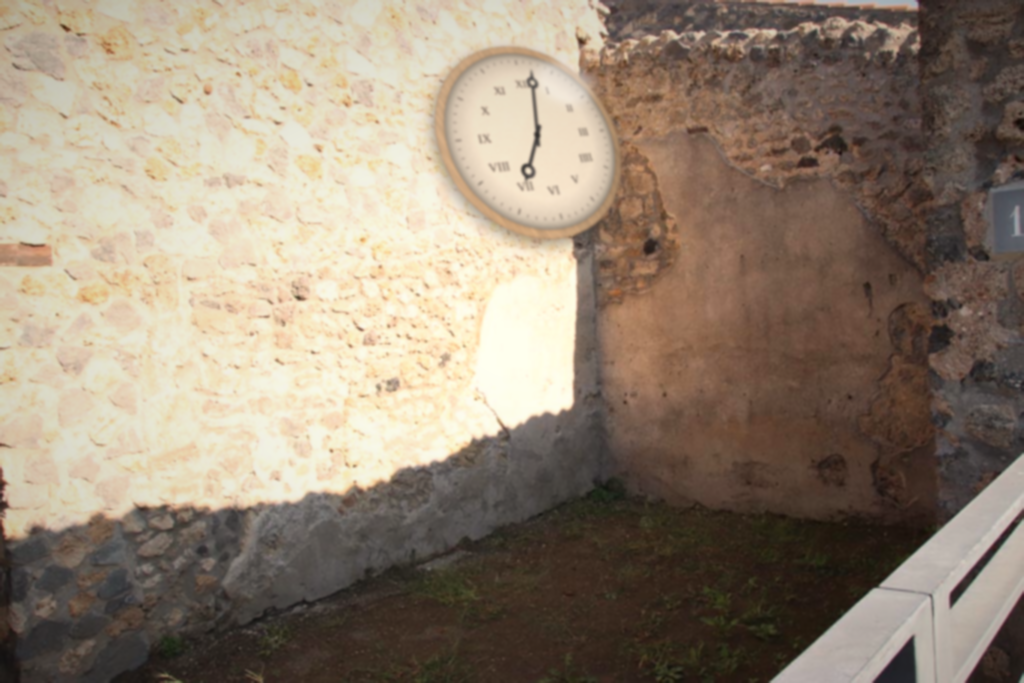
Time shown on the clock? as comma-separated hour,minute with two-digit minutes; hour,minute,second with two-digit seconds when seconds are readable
7,02
